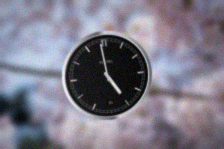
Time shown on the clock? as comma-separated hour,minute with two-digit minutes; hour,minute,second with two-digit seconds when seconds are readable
4,59
